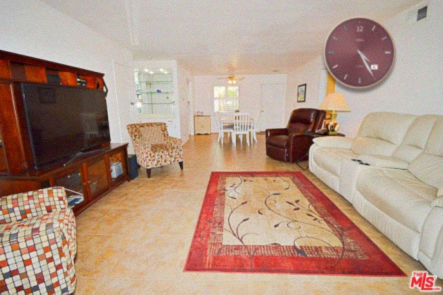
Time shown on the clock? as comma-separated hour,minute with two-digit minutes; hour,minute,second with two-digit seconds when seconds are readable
4,25
